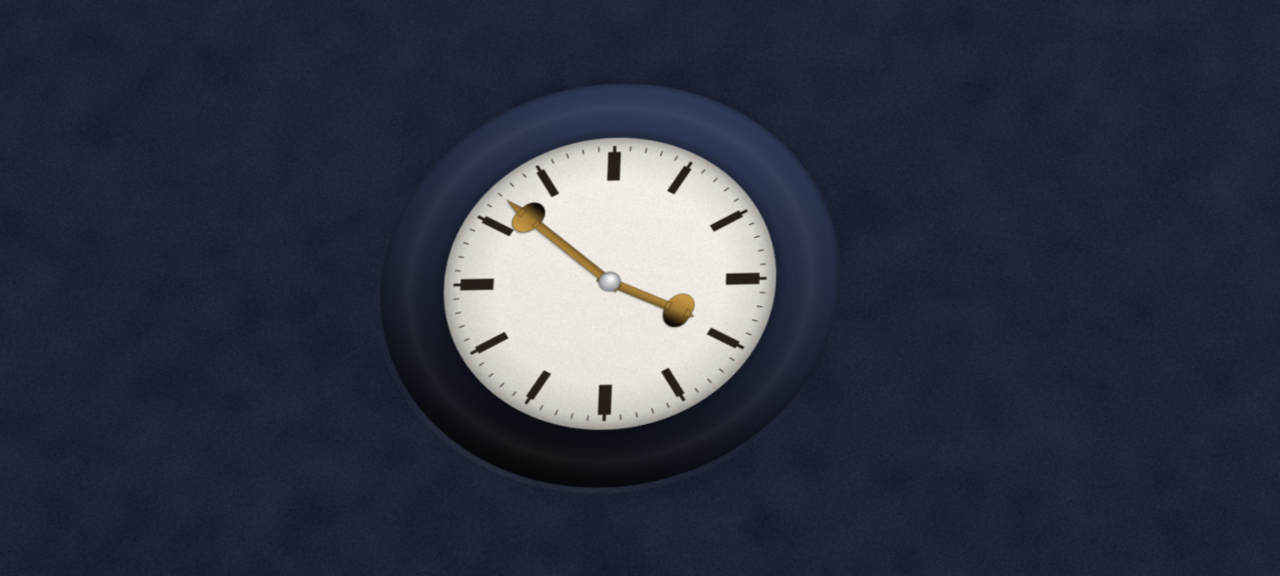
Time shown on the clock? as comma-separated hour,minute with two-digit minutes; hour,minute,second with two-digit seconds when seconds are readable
3,52
